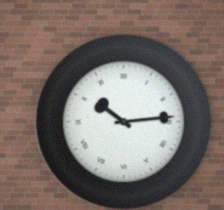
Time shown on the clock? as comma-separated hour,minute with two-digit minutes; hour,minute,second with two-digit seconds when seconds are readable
10,14
